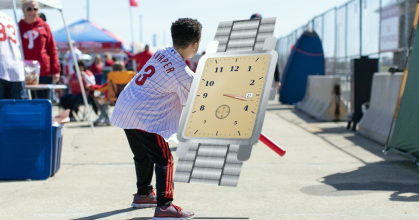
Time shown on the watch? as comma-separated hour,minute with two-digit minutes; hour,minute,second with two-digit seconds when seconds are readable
3,17
